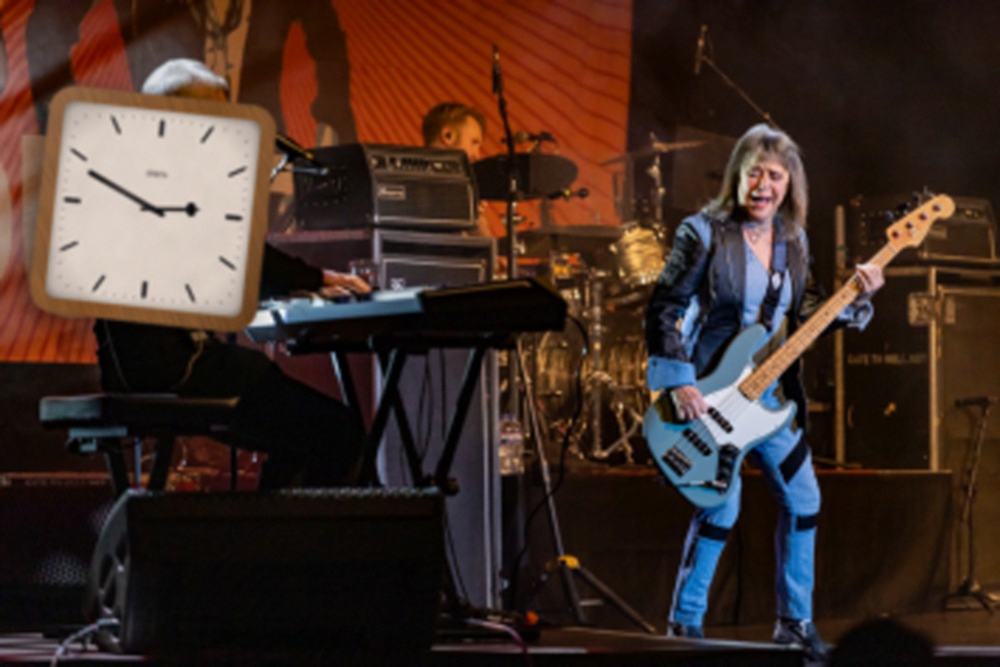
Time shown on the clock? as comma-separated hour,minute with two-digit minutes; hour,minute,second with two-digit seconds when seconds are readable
2,49
